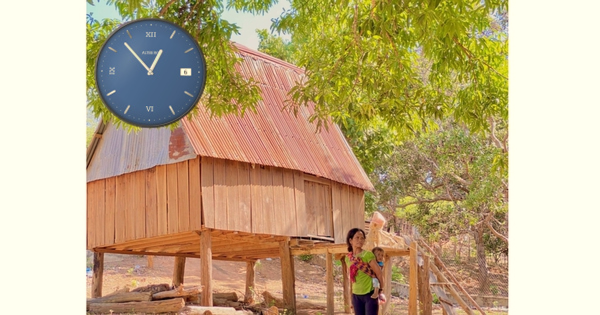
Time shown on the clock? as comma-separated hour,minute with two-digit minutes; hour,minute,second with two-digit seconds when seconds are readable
12,53
